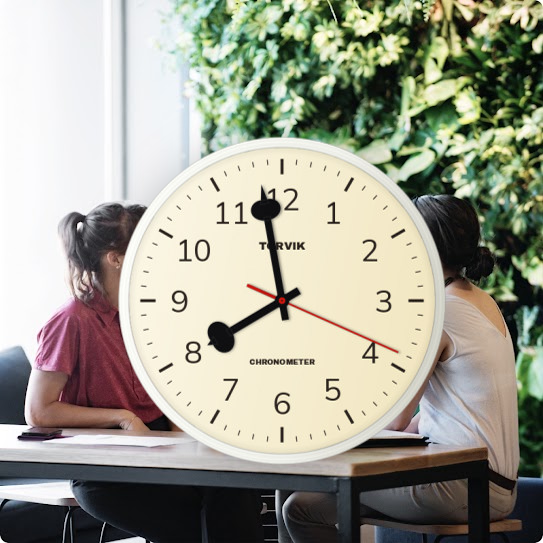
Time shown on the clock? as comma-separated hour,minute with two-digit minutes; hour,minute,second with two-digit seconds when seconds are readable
7,58,19
